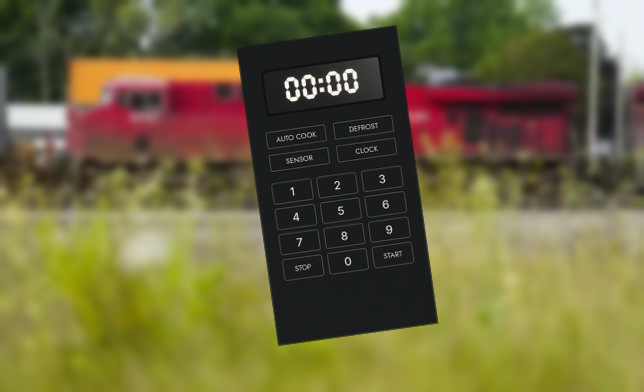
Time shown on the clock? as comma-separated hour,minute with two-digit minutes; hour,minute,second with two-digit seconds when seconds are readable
0,00
